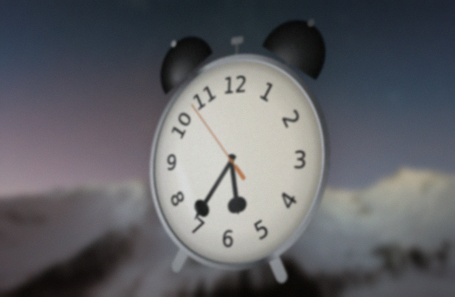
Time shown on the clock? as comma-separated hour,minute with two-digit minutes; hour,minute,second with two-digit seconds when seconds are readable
5,35,53
